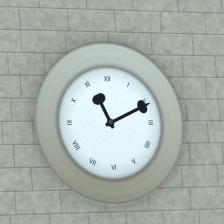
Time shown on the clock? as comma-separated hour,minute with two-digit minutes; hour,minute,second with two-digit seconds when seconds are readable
11,11
